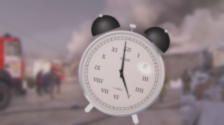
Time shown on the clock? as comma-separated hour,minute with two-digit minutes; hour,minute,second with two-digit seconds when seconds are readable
4,59
